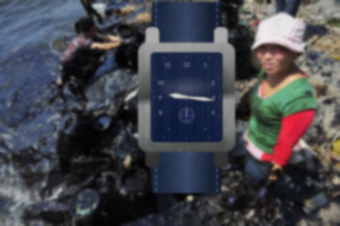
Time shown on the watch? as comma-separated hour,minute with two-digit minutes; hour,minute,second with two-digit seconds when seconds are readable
9,16
